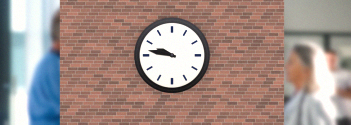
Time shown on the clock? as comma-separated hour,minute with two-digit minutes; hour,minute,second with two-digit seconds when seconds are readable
9,47
